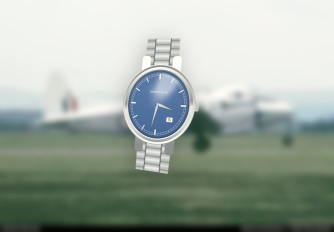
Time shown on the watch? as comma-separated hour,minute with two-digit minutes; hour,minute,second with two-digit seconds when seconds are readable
3,32
